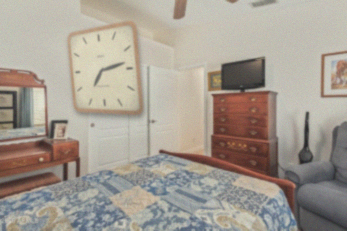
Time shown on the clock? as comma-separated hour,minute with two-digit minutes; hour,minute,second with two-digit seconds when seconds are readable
7,13
